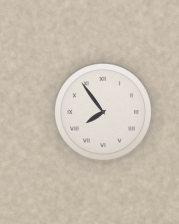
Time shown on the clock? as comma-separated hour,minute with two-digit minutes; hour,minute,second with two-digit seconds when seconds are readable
7,54
